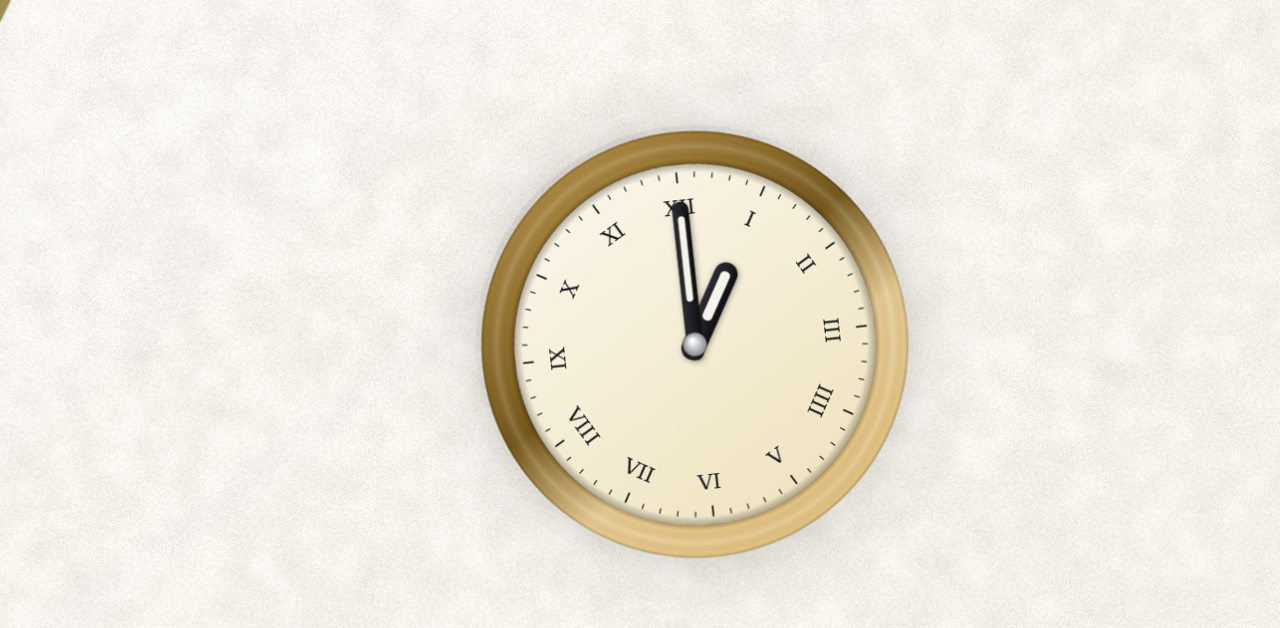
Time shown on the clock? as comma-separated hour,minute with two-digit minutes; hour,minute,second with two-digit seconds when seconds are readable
1,00
